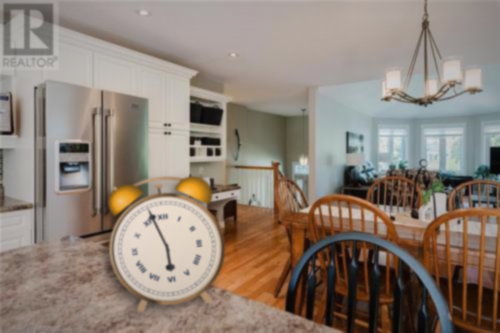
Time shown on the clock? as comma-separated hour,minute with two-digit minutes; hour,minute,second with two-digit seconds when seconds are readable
5,57
